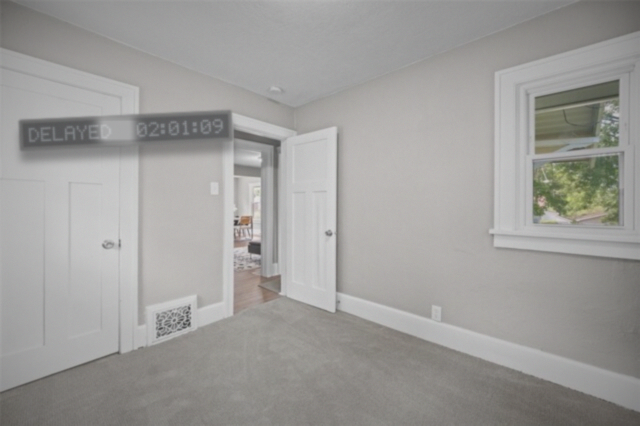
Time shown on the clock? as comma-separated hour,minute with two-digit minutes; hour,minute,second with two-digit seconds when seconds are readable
2,01,09
